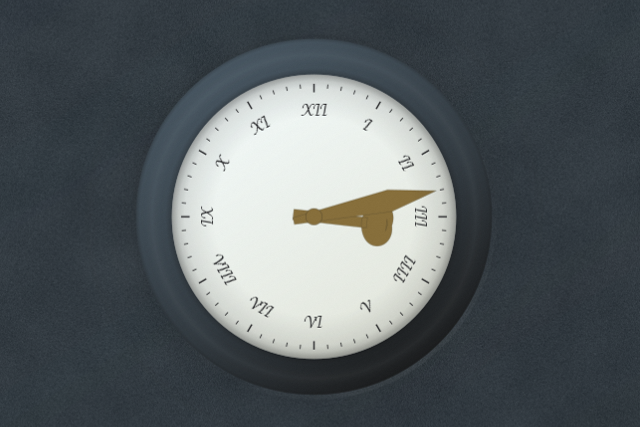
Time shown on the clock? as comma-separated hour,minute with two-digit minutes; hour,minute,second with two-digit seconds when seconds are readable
3,13
